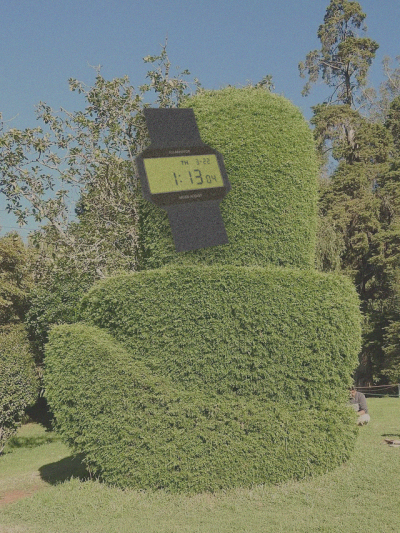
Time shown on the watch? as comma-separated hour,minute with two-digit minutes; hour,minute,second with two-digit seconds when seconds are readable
1,13,04
